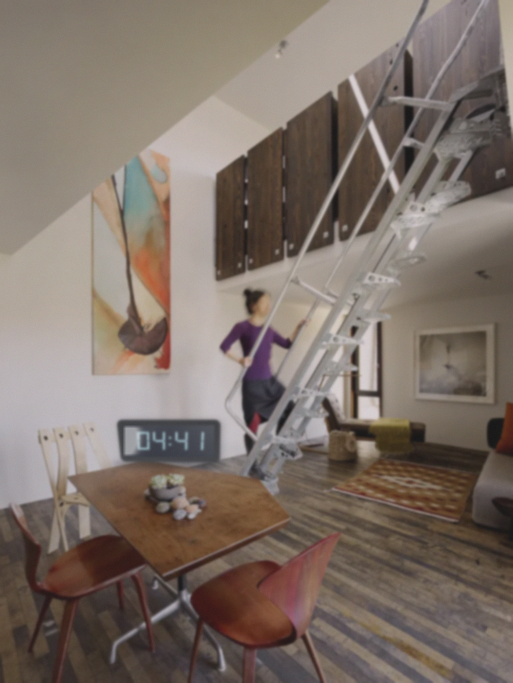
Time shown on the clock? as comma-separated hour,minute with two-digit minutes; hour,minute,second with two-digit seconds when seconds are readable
4,41
